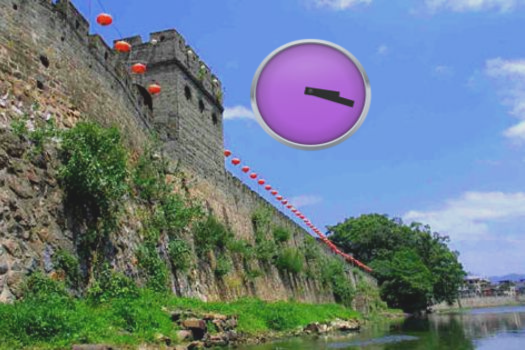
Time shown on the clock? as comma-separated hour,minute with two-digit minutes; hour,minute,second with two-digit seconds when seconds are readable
3,18
